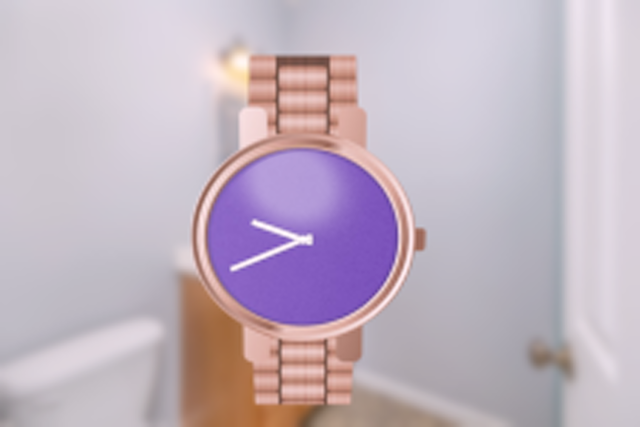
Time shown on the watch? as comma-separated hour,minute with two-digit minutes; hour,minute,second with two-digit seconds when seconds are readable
9,41
